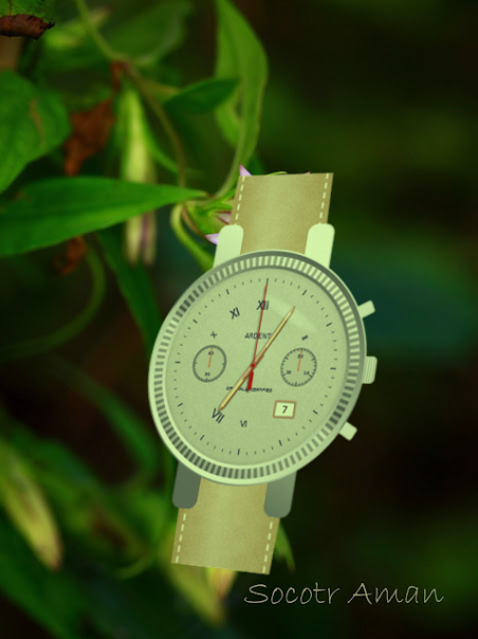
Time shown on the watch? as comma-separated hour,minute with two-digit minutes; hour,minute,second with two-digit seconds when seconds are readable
7,05
